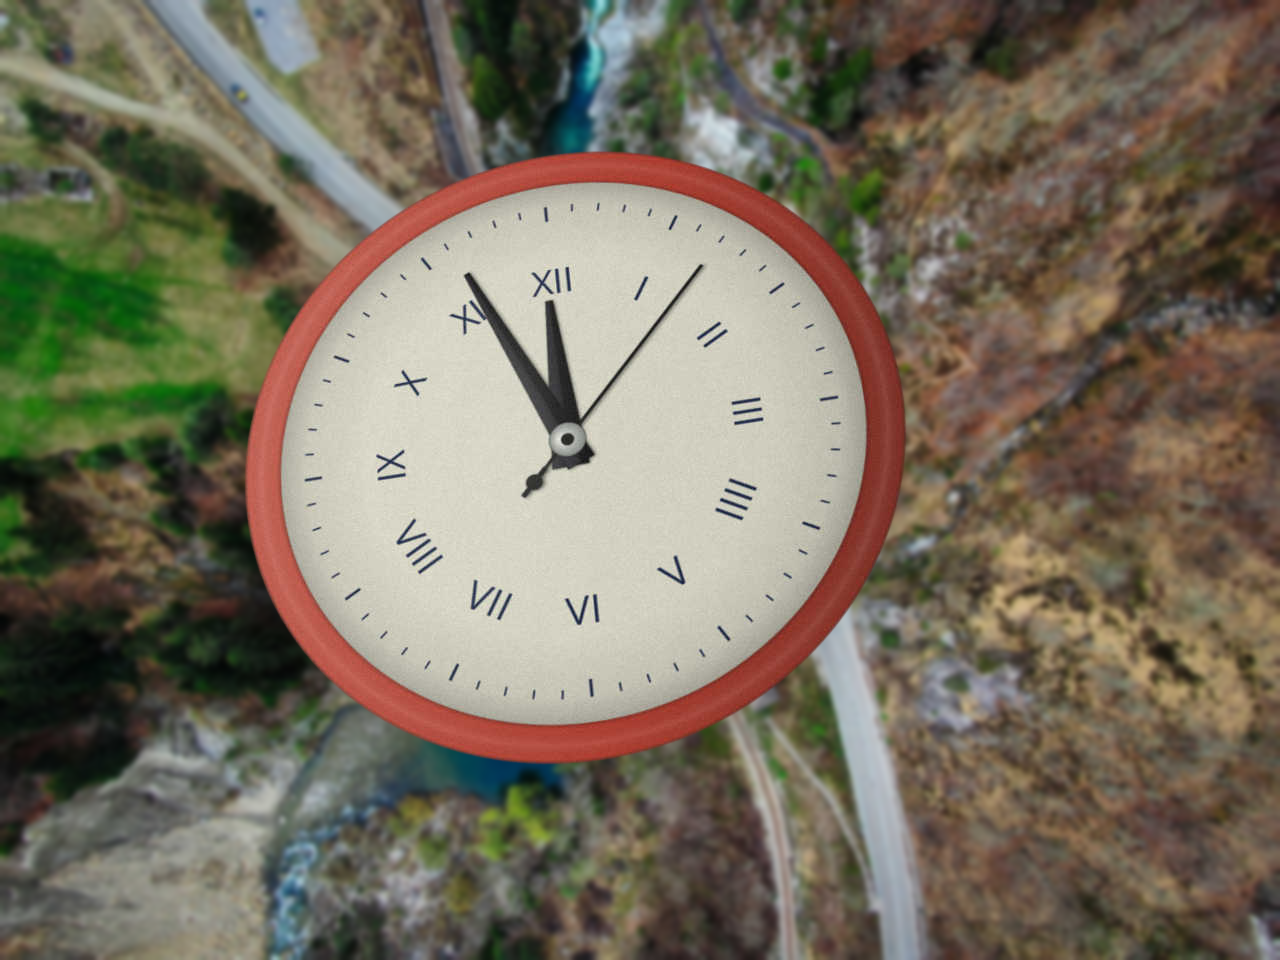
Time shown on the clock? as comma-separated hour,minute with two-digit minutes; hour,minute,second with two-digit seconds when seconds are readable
11,56,07
